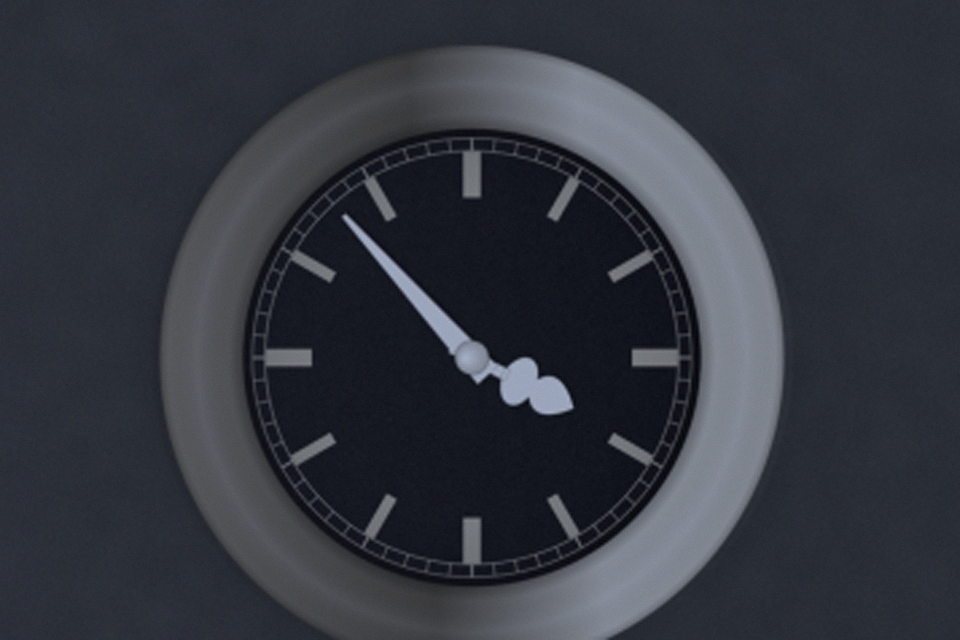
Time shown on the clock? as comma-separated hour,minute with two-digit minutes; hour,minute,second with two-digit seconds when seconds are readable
3,53
